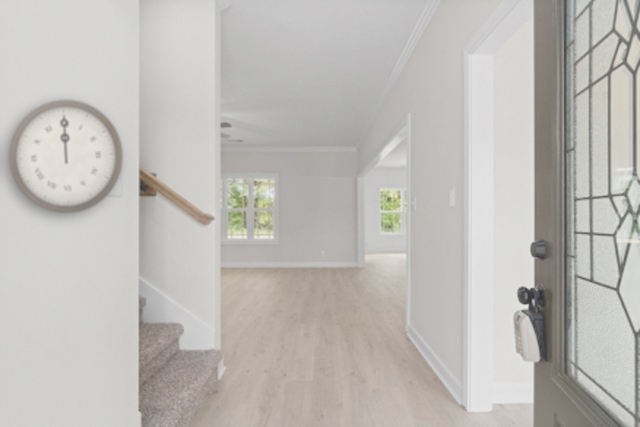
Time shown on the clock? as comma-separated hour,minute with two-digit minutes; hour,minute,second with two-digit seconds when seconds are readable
12,00
